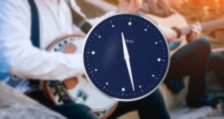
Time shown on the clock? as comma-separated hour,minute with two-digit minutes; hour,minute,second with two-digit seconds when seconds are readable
11,27
